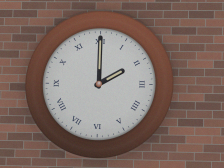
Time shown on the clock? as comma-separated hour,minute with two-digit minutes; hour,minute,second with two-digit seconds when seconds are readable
2,00
